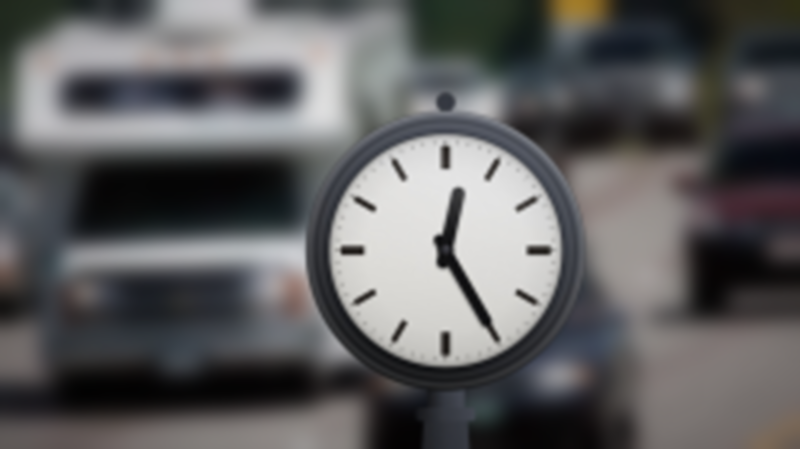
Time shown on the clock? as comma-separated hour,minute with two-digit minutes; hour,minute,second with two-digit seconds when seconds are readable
12,25
